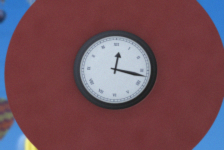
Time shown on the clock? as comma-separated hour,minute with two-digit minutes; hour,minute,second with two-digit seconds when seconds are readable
12,17
